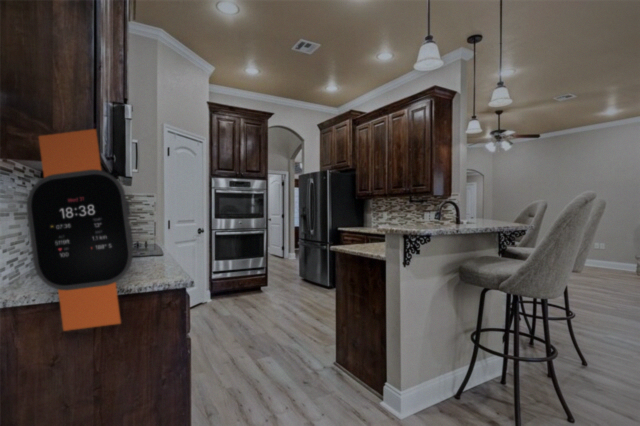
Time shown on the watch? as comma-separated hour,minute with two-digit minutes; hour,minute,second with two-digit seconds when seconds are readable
18,38
